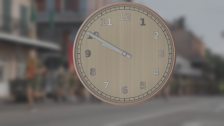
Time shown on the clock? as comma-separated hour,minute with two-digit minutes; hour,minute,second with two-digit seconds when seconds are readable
9,50
